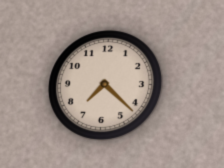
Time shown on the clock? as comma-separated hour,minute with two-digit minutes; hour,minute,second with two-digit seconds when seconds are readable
7,22
